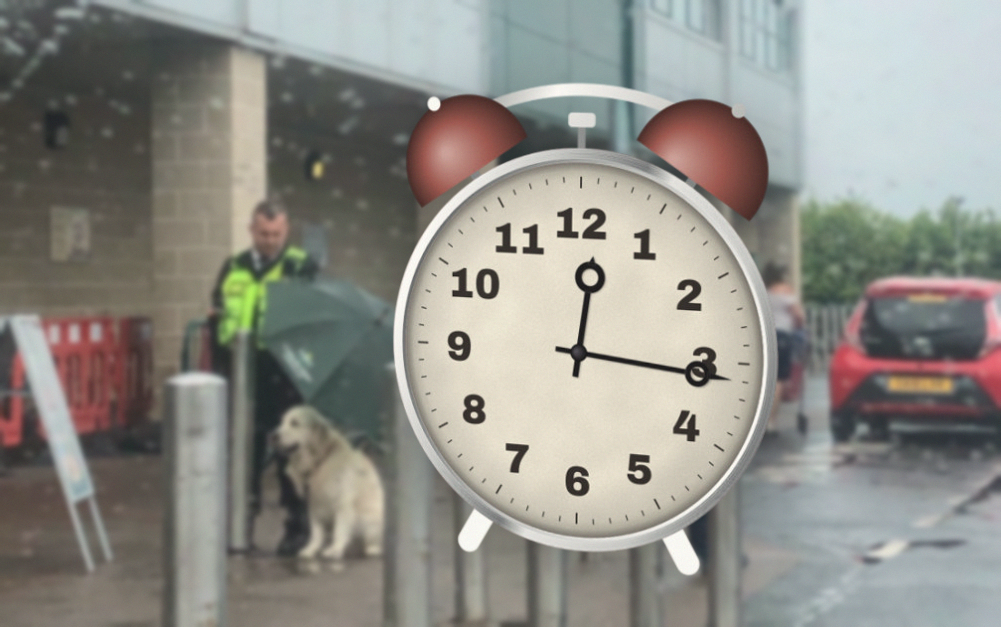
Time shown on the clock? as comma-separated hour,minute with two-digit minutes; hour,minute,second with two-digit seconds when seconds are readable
12,16
